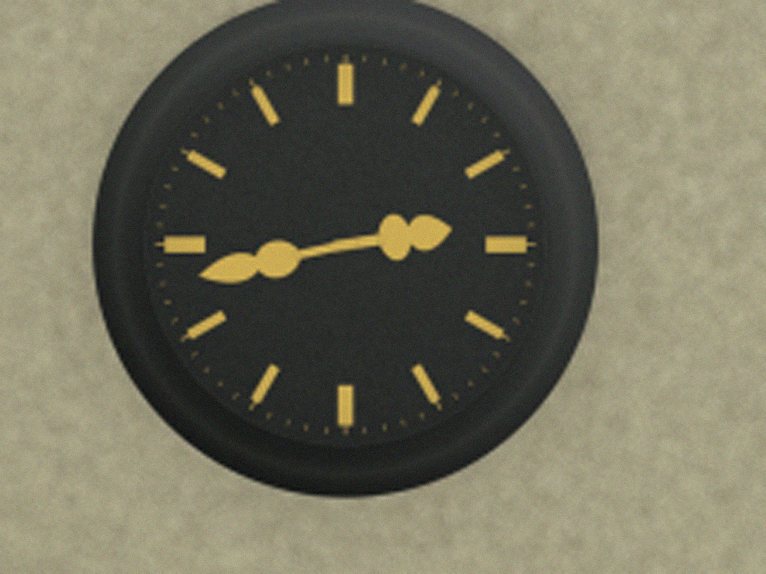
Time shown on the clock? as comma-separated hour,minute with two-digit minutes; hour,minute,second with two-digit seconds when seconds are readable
2,43
